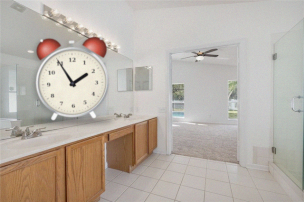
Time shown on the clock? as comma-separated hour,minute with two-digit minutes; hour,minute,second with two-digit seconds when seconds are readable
1,55
